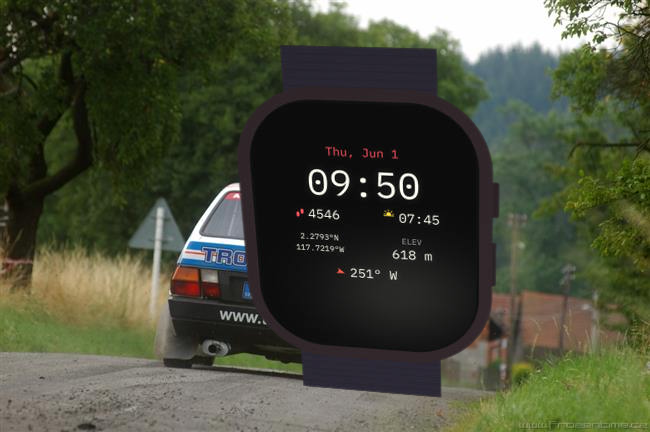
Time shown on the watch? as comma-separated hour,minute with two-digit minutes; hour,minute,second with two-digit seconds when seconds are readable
9,50
